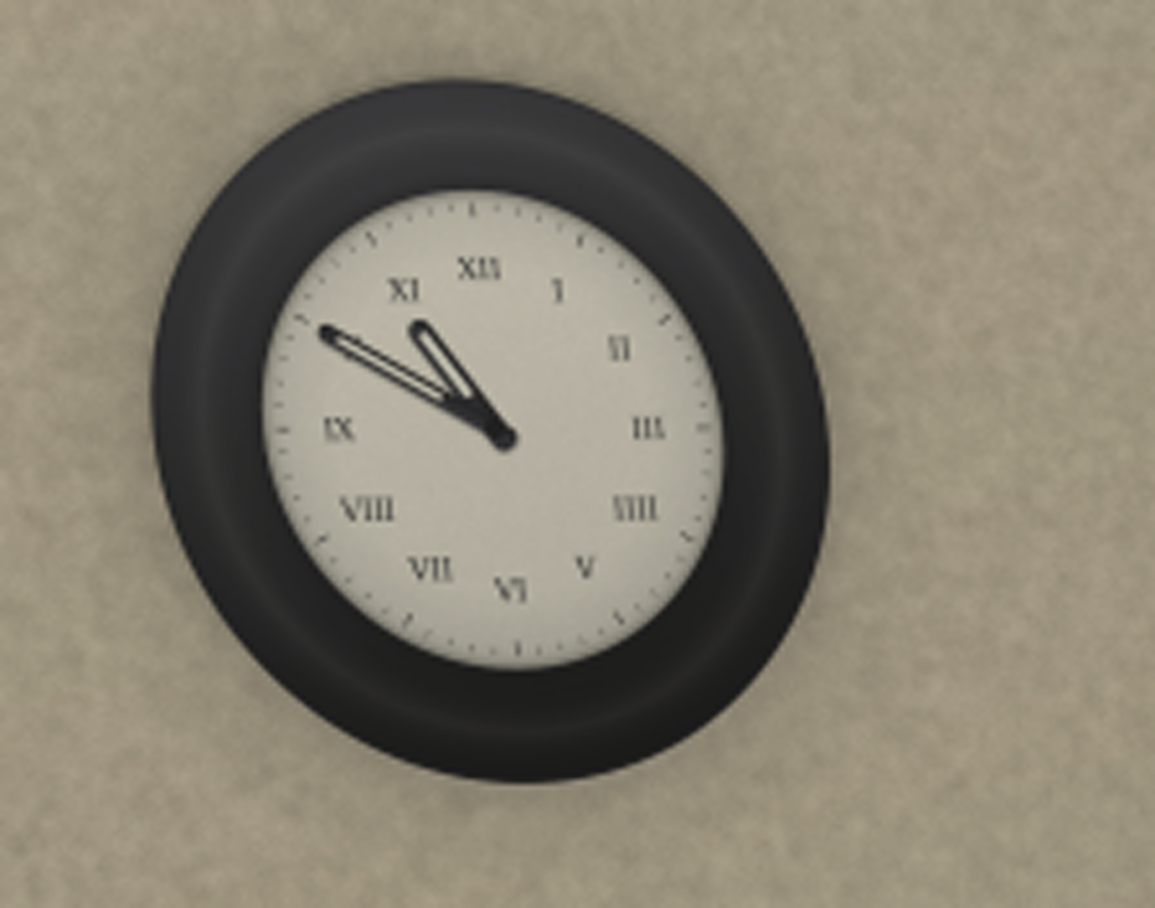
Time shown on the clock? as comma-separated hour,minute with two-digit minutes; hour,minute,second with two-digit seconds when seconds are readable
10,50
